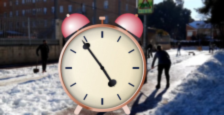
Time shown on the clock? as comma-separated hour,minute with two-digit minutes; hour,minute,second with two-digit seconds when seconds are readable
4,54
